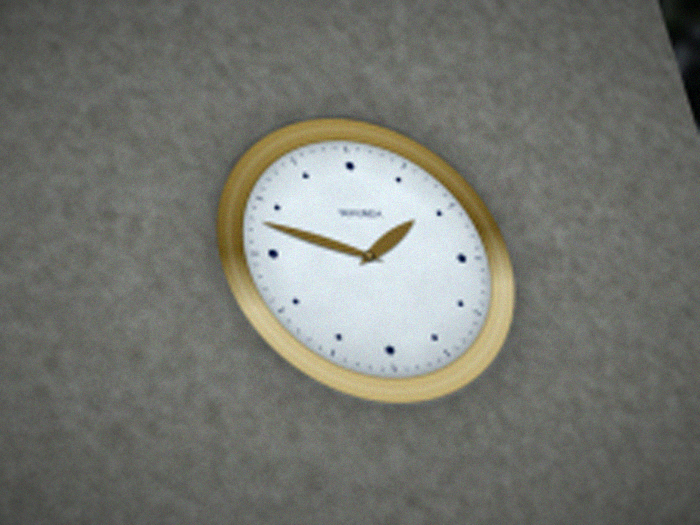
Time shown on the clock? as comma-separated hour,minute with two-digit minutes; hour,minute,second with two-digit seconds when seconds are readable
1,48
